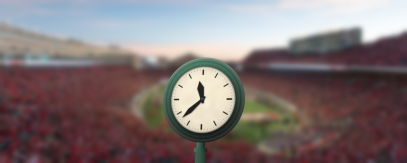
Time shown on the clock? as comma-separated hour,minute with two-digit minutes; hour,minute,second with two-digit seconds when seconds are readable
11,38
